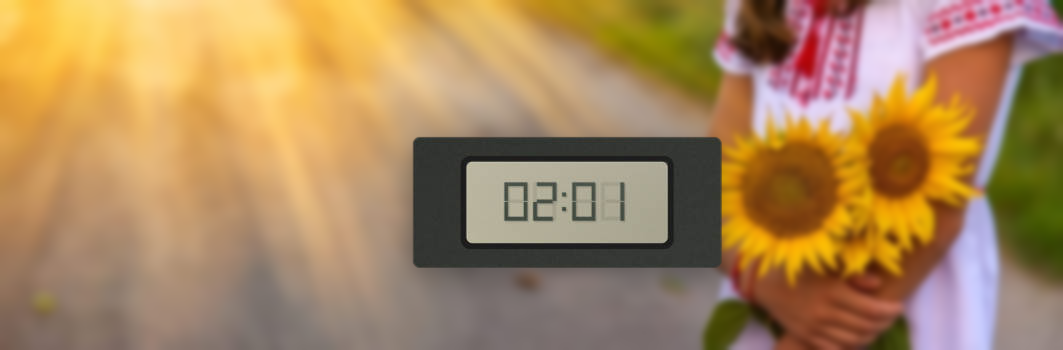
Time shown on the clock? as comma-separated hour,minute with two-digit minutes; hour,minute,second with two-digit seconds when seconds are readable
2,01
